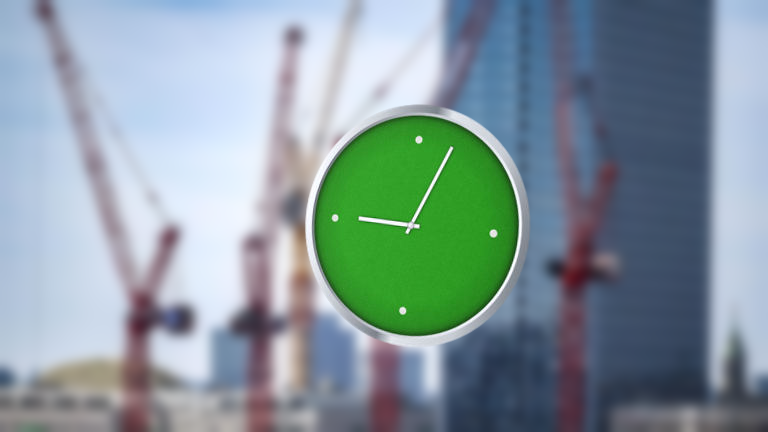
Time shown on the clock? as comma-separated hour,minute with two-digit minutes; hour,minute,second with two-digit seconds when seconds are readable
9,04
